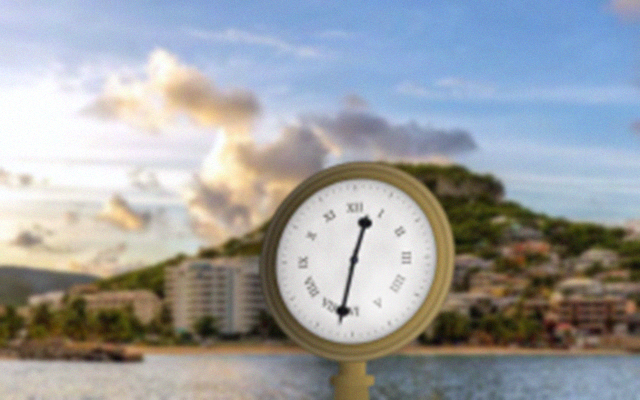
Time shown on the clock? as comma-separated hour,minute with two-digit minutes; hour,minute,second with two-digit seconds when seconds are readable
12,32
